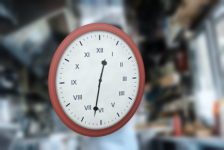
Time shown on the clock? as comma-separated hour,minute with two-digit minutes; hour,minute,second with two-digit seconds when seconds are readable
12,32
